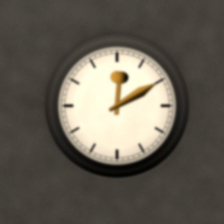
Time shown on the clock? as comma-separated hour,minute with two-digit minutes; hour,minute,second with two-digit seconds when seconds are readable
12,10
